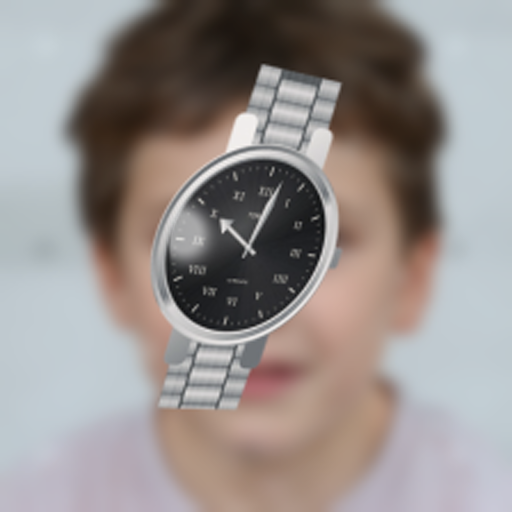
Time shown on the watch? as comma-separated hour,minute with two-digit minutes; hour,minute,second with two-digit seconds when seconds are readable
10,02
